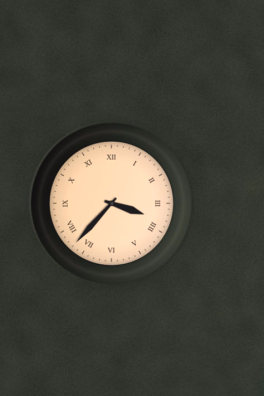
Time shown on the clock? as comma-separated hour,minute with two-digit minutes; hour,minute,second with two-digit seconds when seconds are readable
3,37
